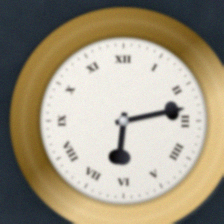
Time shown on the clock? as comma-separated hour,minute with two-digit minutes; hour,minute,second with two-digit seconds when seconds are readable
6,13
